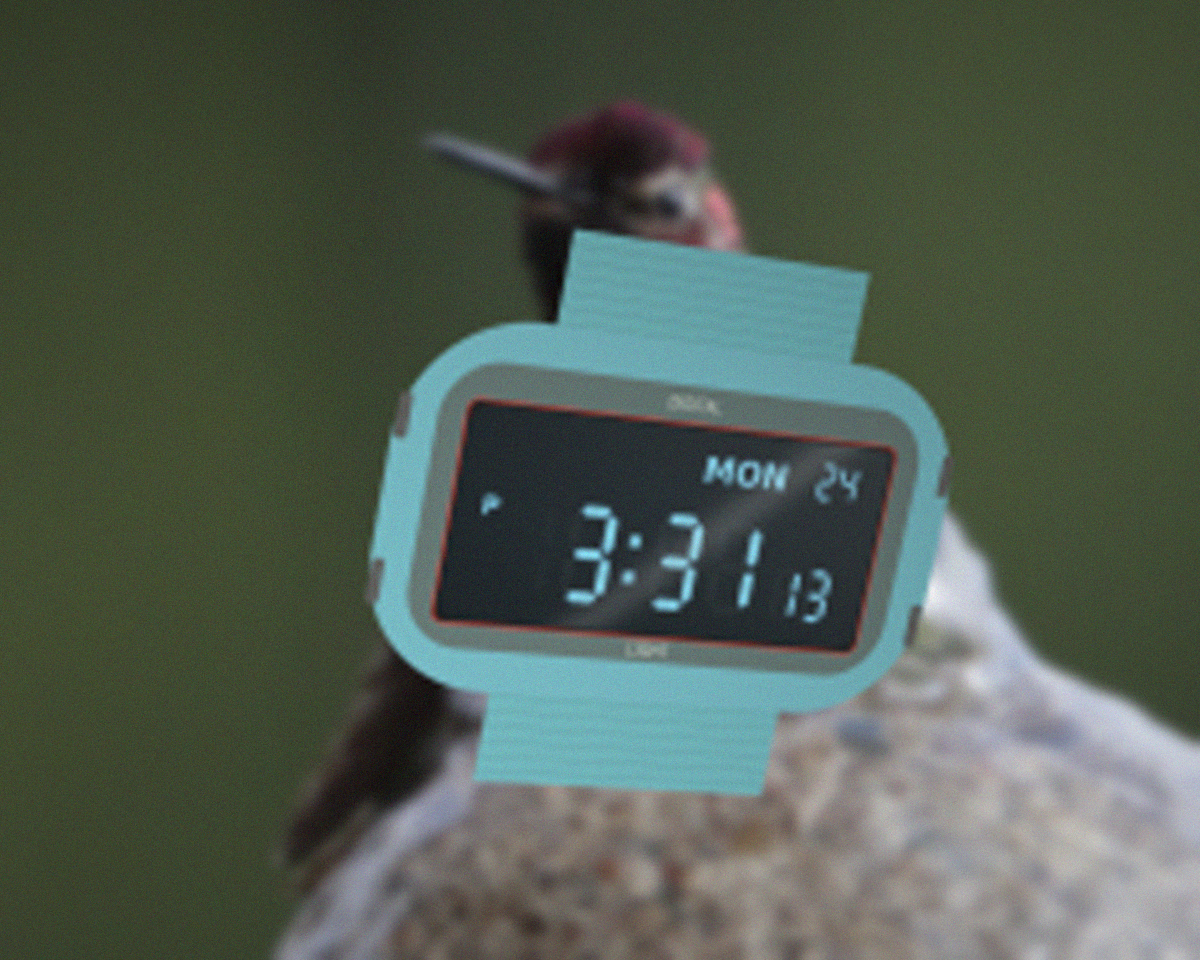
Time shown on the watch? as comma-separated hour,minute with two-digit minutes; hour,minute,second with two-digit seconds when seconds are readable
3,31,13
